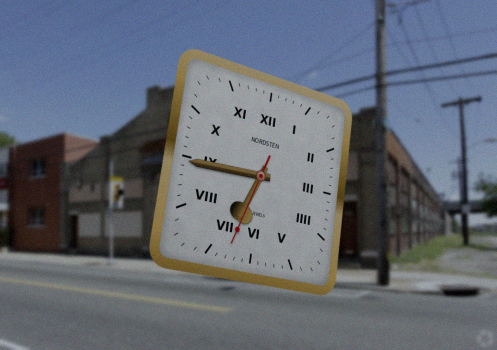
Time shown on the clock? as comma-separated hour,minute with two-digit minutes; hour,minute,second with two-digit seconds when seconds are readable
6,44,33
